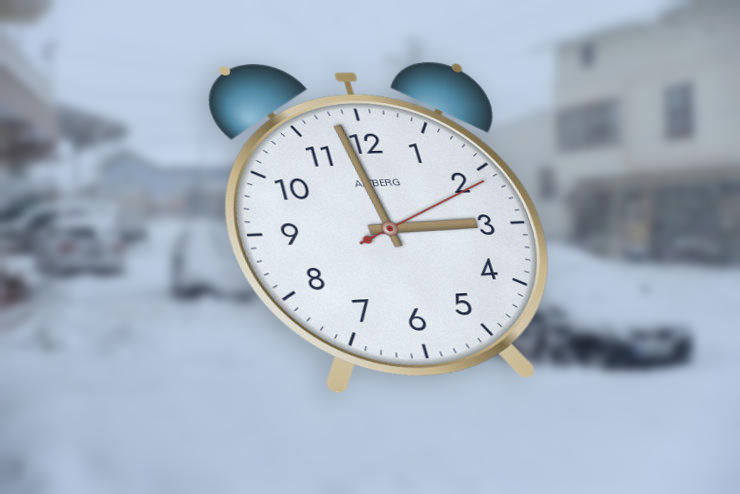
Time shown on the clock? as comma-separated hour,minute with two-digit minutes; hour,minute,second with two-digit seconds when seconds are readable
2,58,11
